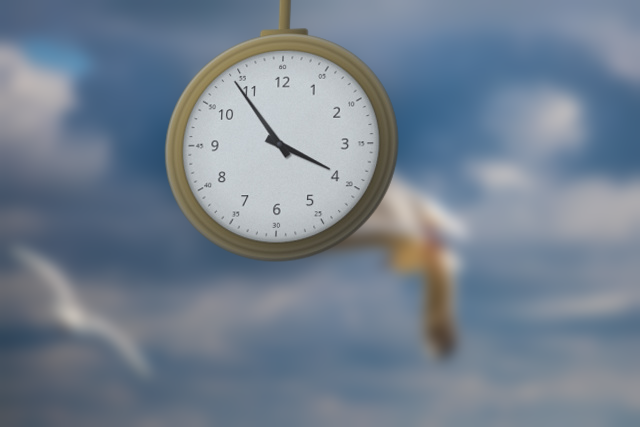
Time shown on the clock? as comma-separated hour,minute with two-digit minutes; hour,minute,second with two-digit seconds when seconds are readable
3,54
